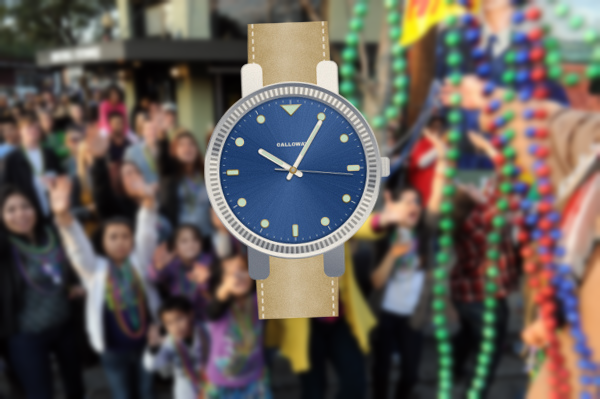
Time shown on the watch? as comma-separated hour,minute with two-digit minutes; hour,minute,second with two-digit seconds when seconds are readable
10,05,16
